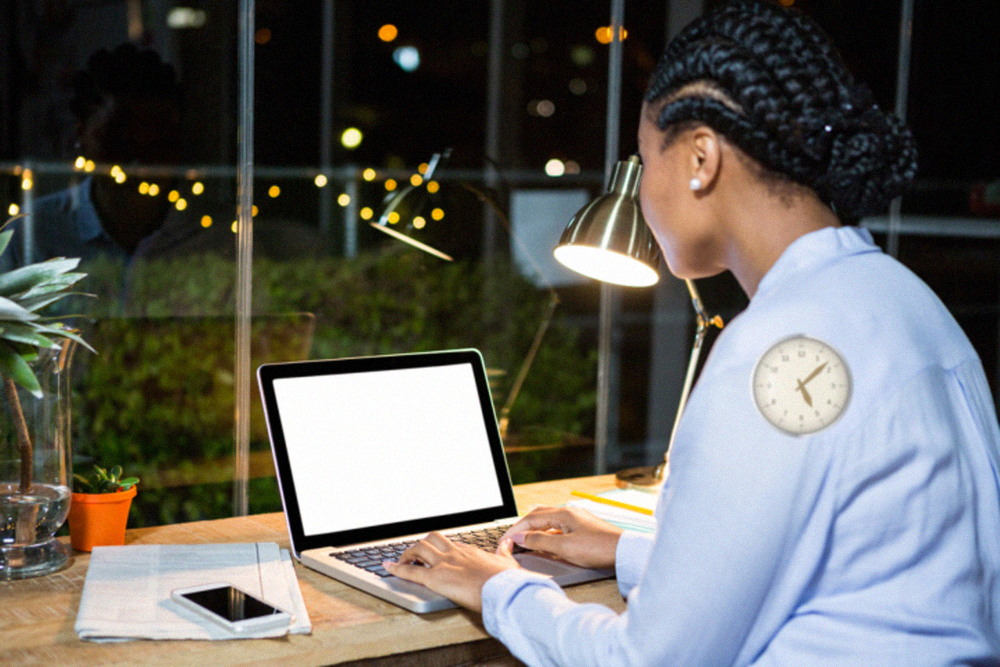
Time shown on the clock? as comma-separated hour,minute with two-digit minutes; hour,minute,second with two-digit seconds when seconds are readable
5,08
